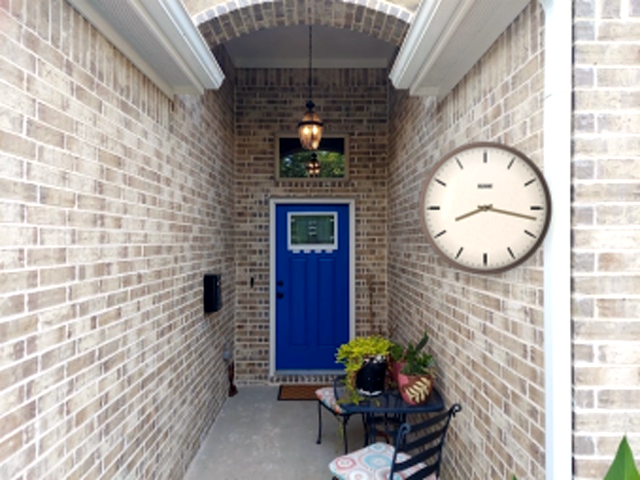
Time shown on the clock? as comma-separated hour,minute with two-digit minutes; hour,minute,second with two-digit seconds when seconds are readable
8,17
